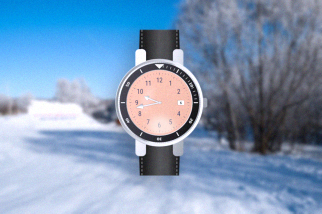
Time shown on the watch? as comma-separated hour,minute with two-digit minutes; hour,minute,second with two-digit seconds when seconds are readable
9,43
